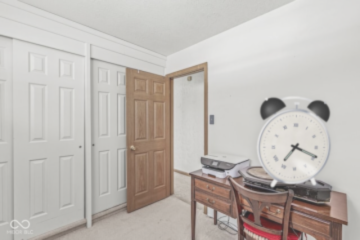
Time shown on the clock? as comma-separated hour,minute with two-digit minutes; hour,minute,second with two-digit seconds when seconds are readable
7,19
